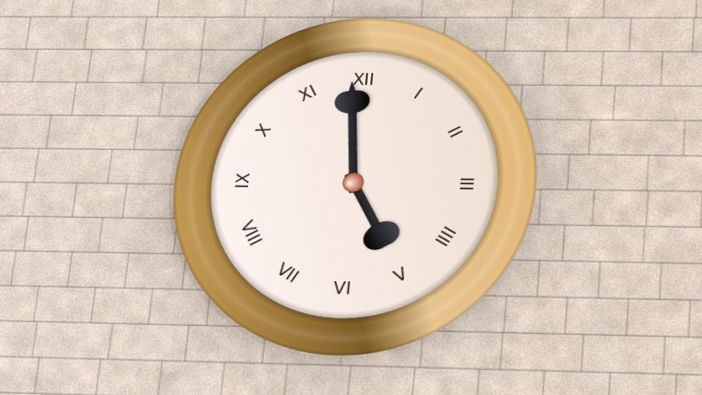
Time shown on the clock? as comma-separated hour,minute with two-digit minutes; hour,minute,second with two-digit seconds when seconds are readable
4,59
